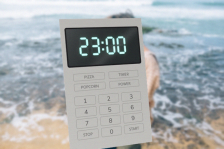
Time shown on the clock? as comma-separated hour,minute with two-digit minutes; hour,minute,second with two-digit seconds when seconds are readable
23,00
